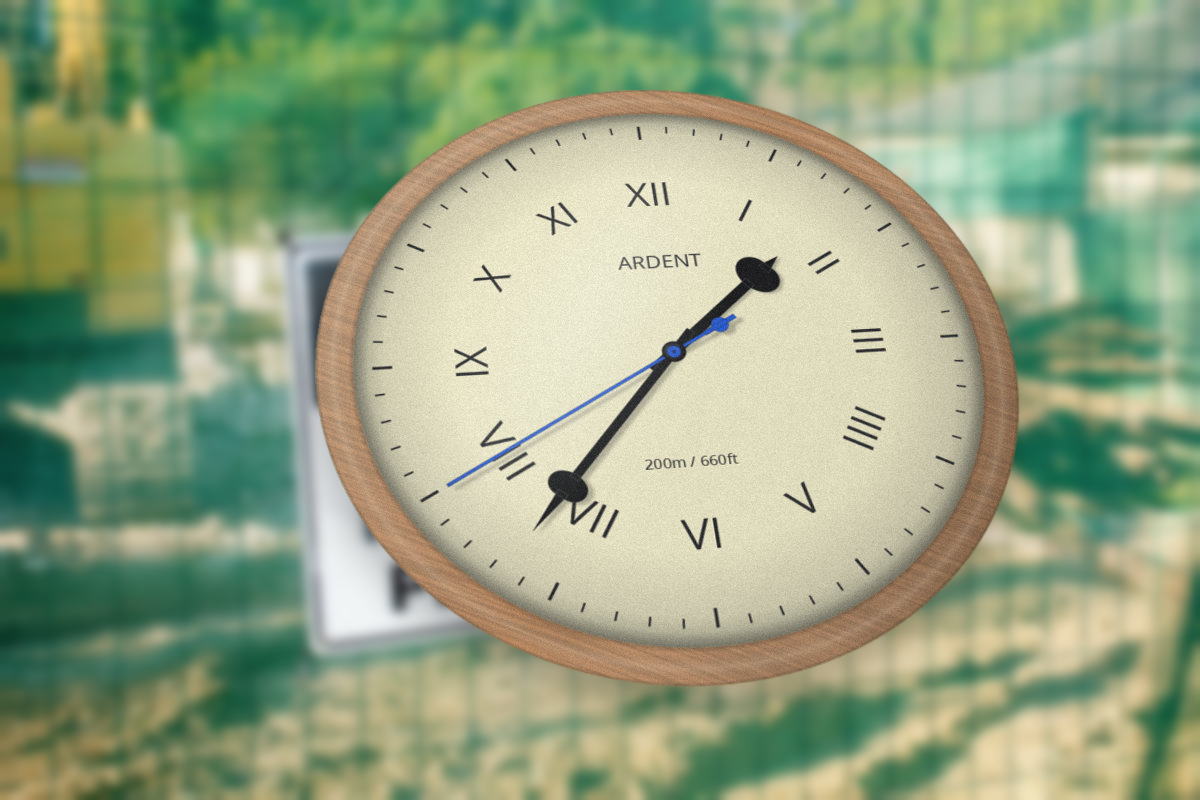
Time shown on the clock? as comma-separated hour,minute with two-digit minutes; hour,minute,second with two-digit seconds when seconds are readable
1,36,40
